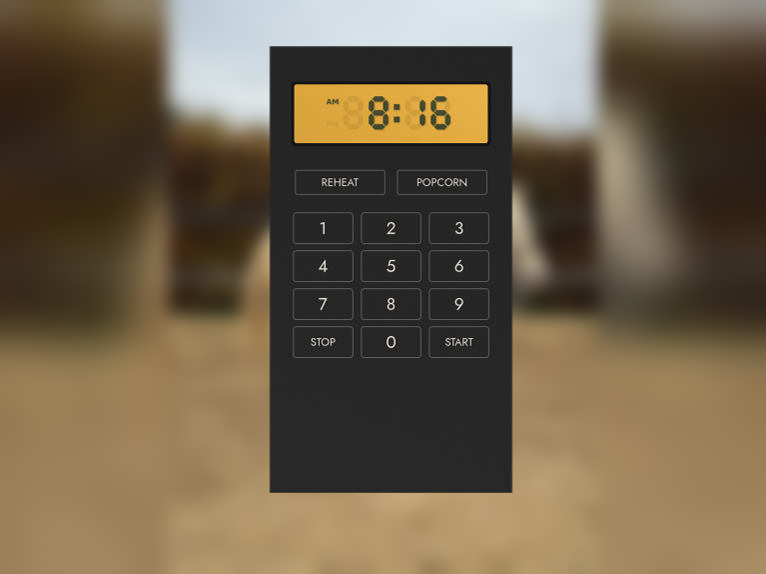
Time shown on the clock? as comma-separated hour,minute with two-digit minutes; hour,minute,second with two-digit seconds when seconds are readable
8,16
